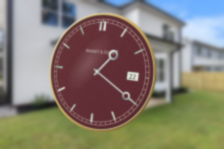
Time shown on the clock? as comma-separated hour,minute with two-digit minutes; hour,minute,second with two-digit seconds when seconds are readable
1,20
